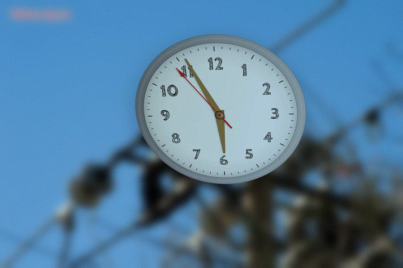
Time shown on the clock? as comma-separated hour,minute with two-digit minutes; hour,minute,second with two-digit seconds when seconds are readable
5,55,54
